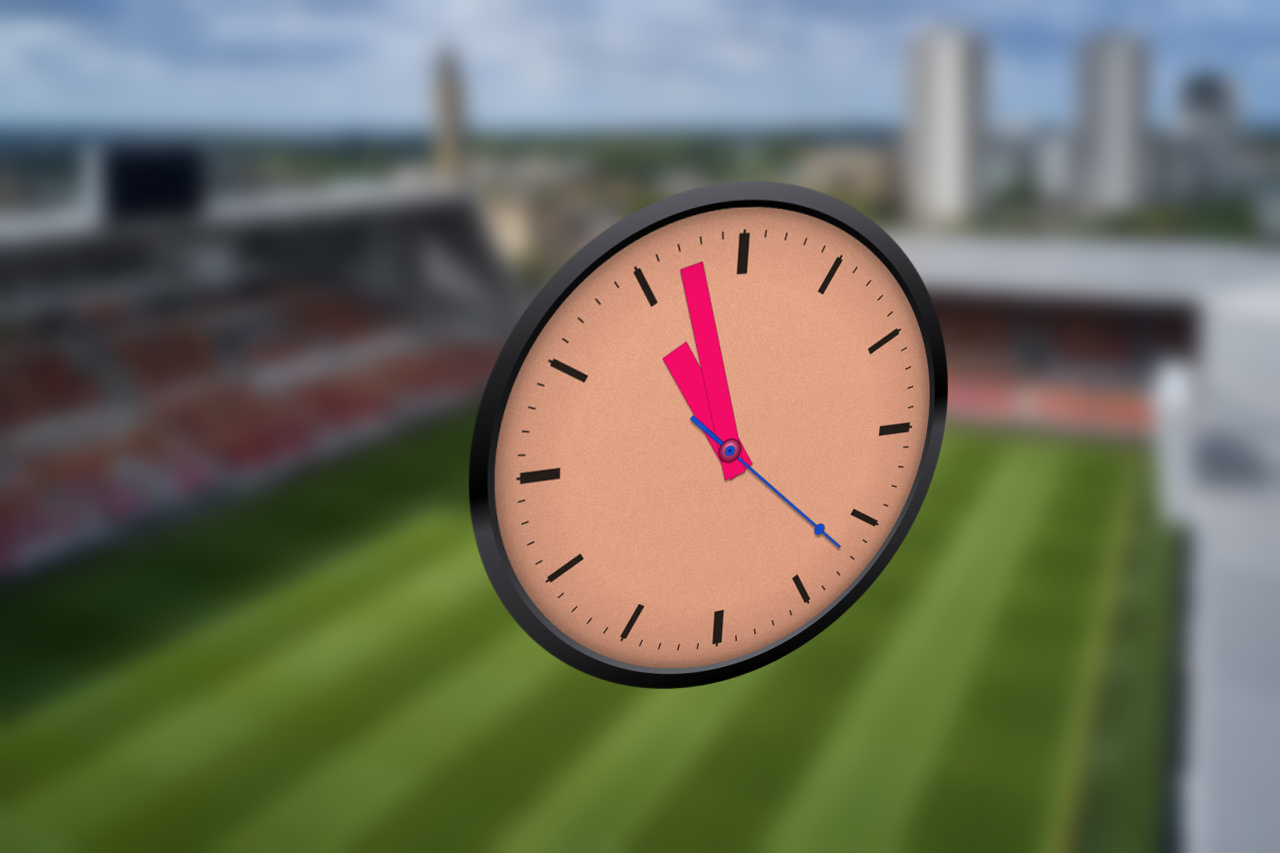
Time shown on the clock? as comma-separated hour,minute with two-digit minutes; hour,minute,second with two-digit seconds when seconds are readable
10,57,22
